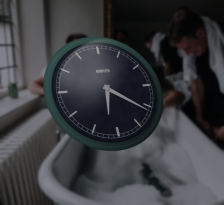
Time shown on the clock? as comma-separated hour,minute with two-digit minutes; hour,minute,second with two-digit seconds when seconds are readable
6,21
